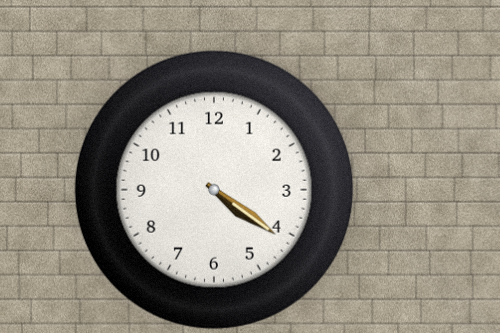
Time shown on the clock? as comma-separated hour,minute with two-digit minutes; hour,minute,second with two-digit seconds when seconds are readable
4,21
